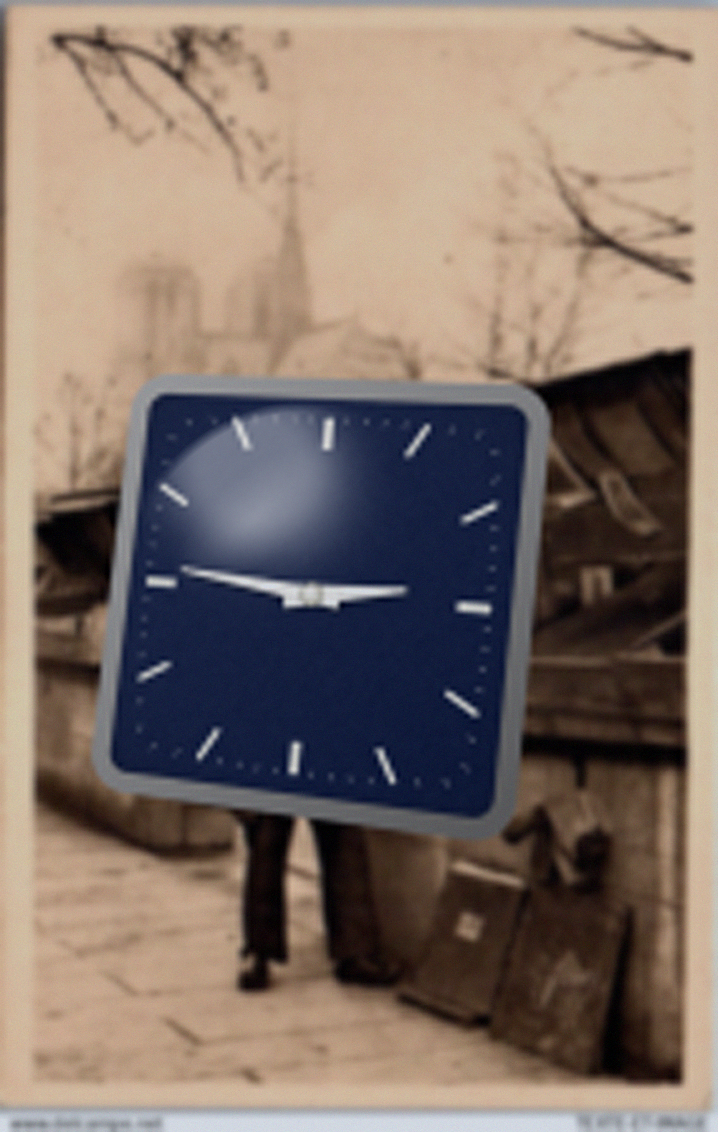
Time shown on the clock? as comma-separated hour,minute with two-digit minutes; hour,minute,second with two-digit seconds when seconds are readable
2,46
